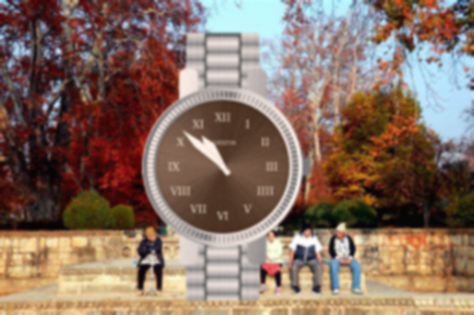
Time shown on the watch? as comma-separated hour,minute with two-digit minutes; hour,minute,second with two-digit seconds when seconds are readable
10,52
